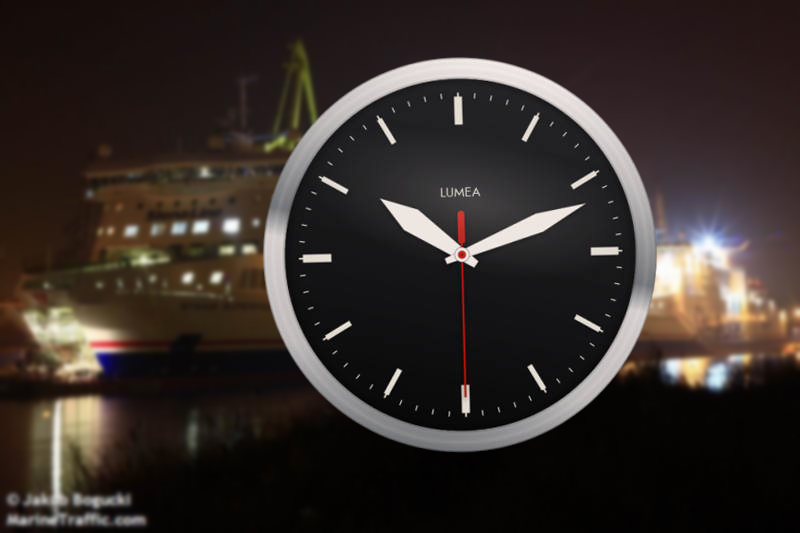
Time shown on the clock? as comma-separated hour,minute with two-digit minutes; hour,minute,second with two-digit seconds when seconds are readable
10,11,30
